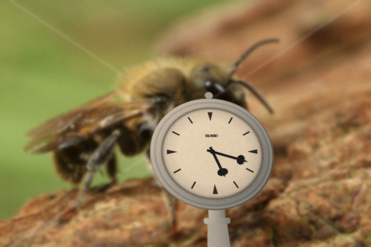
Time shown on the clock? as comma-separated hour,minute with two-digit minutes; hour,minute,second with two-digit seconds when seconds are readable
5,18
